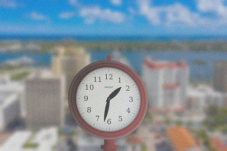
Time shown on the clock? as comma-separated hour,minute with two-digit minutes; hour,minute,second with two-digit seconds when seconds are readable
1,32
